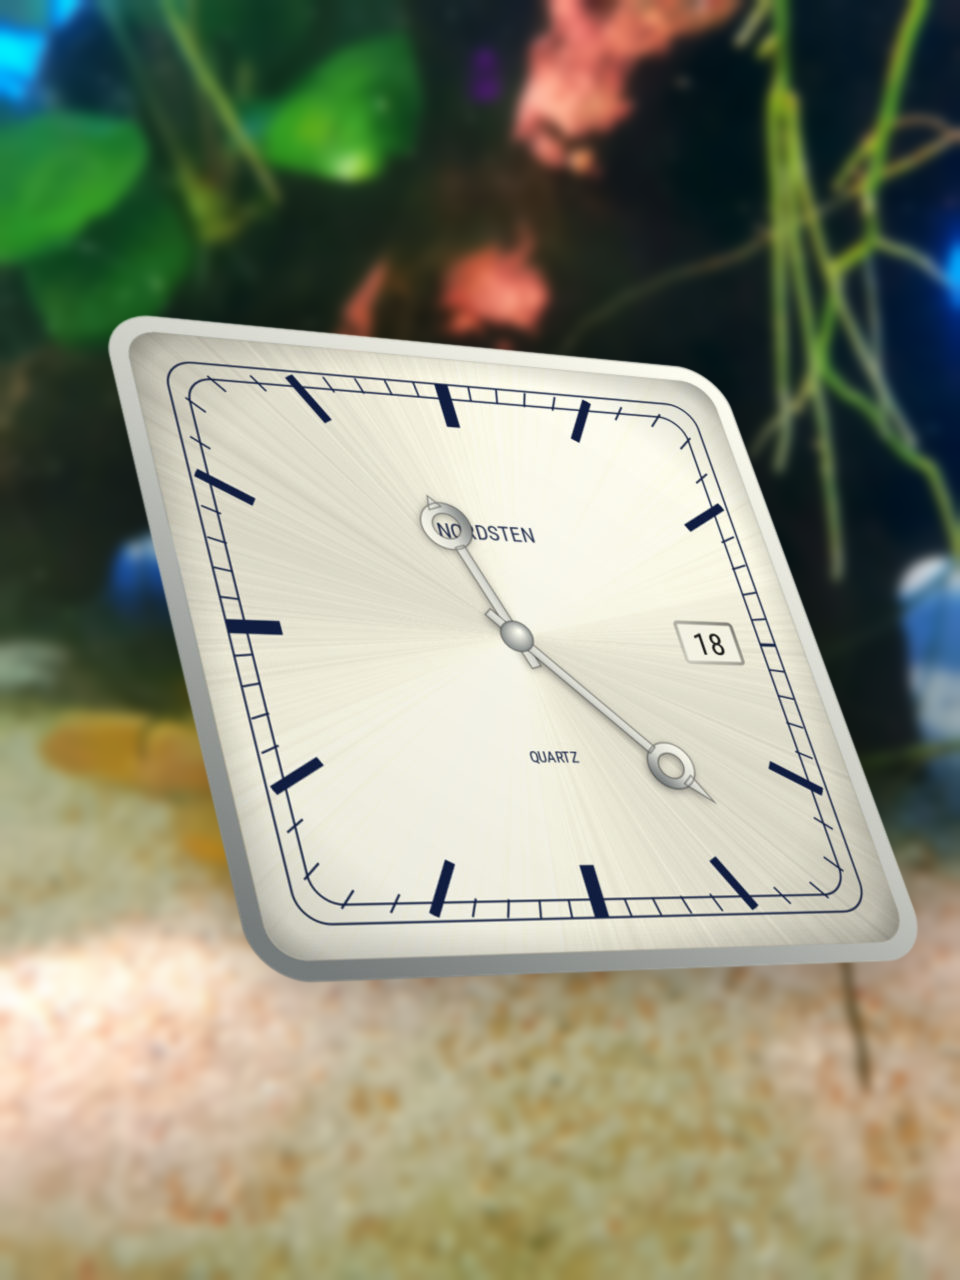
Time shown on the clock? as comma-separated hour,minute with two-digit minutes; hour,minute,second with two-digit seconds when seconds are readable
11,23
